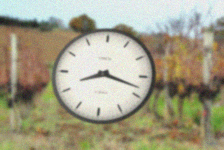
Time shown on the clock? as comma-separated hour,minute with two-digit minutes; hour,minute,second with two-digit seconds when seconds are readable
8,18
